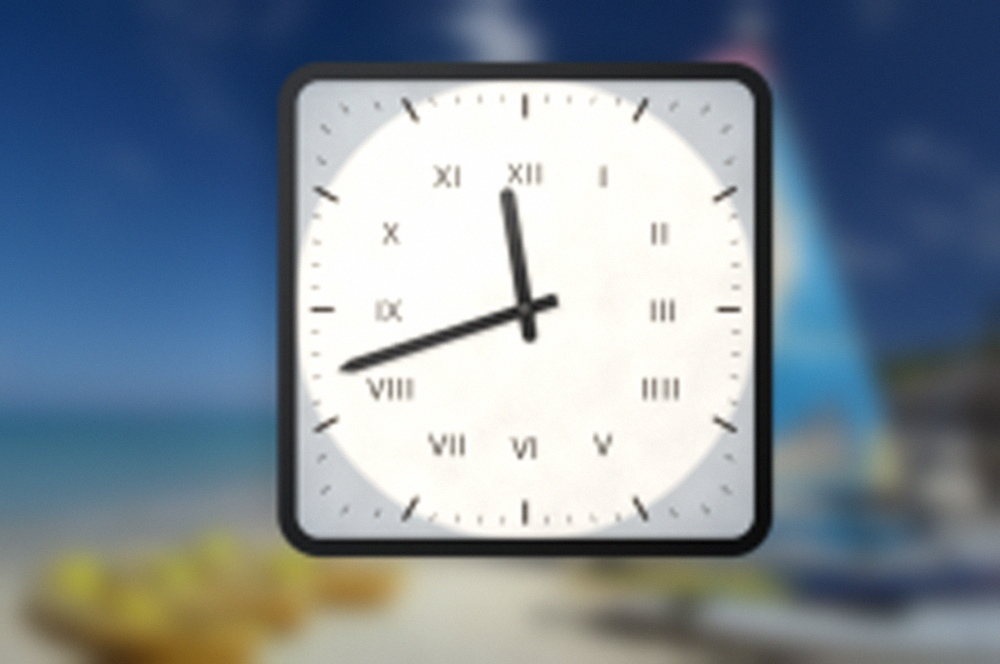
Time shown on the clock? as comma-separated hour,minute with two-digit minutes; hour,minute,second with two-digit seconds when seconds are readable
11,42
